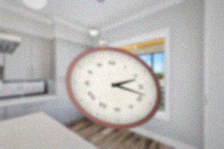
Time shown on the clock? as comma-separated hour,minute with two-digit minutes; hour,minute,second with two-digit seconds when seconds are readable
2,18
